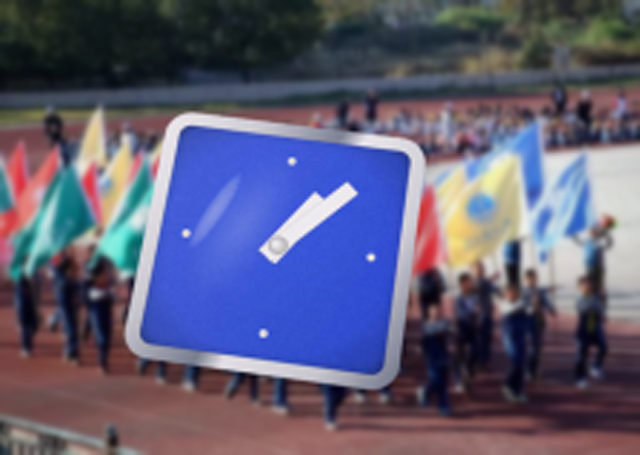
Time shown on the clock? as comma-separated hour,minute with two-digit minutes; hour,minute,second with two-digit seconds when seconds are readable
1,07
